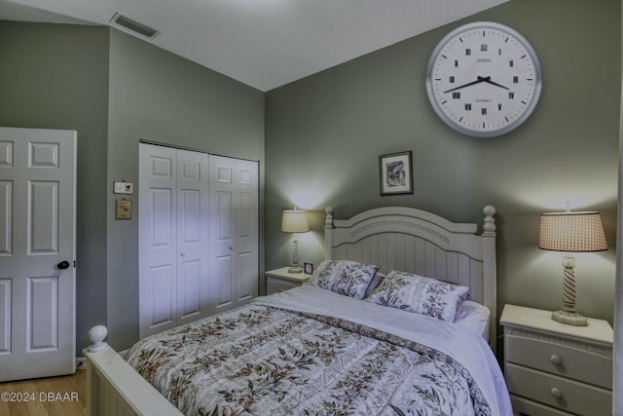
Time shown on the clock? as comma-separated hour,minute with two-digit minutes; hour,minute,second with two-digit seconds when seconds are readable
3,42
